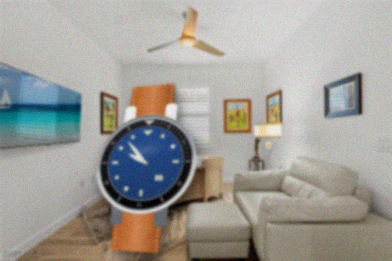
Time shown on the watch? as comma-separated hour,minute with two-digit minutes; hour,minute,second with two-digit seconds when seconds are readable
9,53
